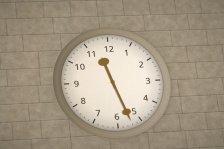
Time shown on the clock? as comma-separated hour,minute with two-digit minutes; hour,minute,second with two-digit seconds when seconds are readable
11,27
